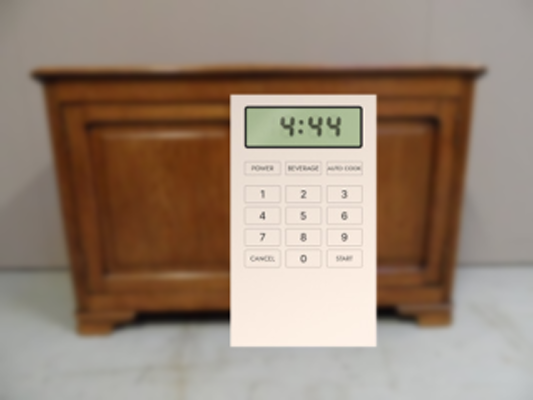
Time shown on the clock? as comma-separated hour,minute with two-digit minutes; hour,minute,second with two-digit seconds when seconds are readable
4,44
